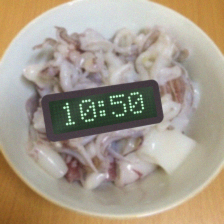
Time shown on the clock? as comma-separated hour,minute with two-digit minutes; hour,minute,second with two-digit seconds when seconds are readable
10,50
